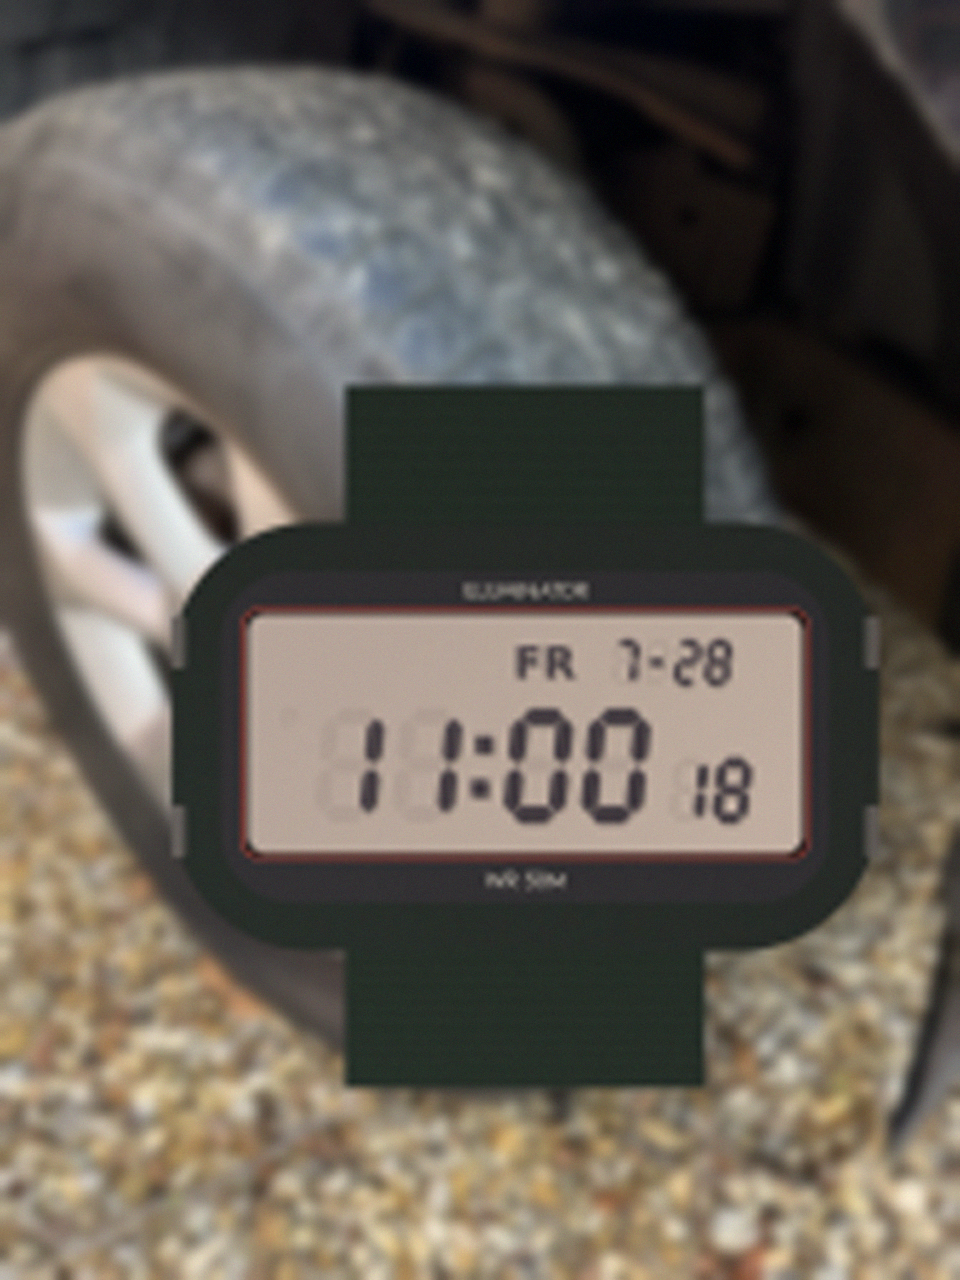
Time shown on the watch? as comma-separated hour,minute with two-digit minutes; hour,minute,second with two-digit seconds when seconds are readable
11,00,18
